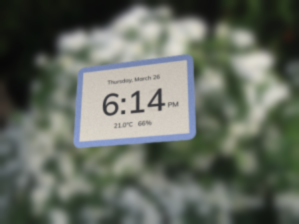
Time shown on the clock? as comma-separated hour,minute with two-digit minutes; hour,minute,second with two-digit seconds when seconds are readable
6,14
